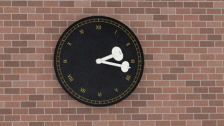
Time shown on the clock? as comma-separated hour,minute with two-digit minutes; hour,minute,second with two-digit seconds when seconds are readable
2,17
